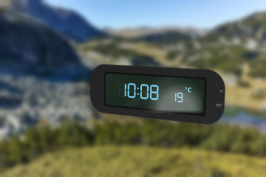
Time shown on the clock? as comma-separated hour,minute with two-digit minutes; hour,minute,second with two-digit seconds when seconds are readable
10,08
